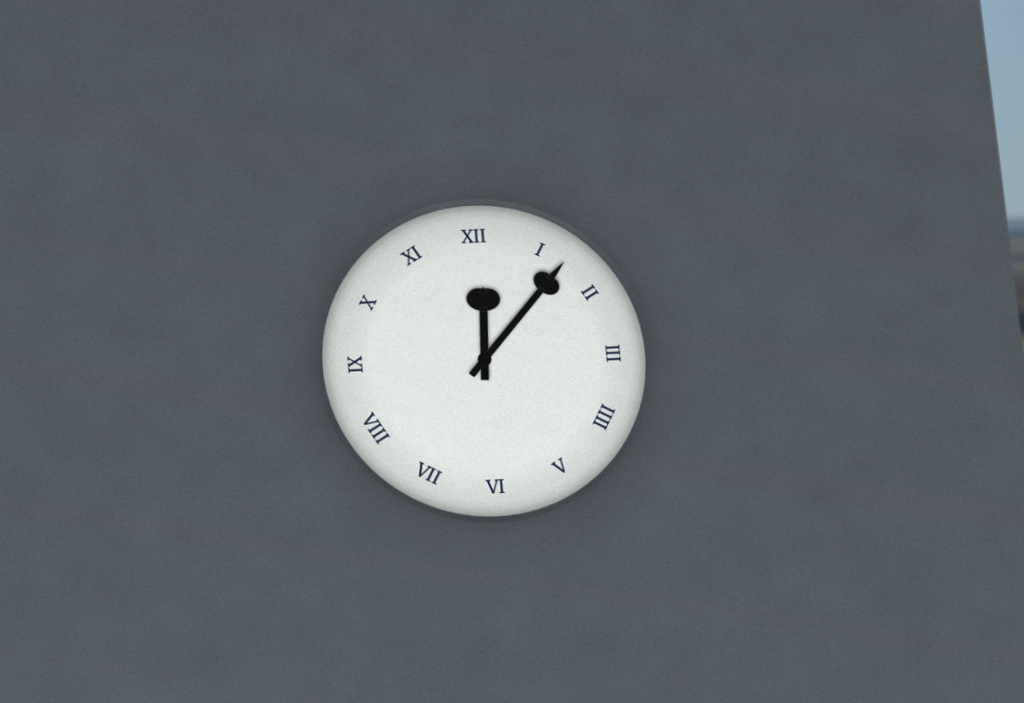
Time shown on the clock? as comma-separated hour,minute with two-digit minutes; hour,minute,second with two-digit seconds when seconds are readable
12,07
